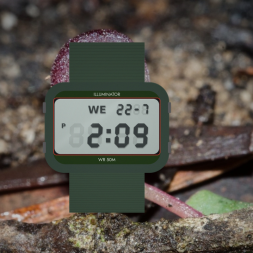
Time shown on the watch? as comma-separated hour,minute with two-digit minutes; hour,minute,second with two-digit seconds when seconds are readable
2,09
